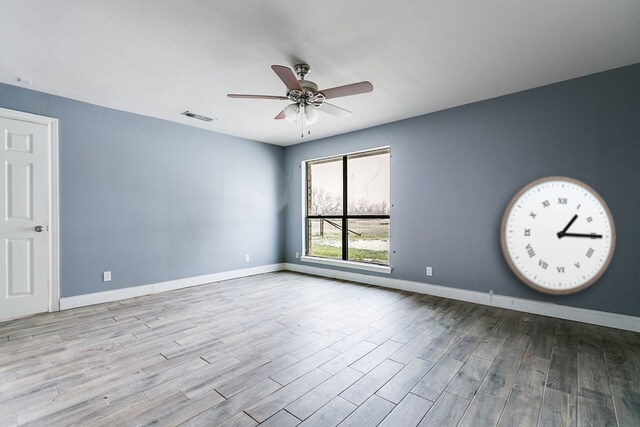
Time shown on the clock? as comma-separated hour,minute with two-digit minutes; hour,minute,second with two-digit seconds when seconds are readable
1,15
